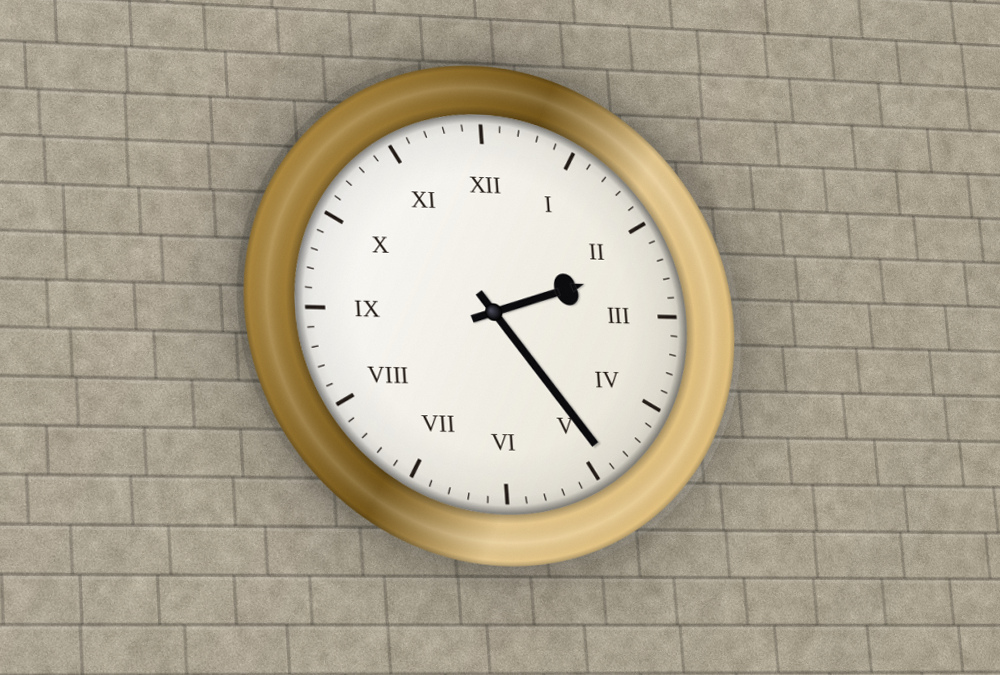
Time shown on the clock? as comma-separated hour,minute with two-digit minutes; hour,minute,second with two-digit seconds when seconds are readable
2,24
